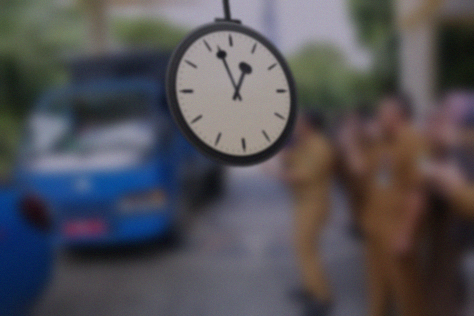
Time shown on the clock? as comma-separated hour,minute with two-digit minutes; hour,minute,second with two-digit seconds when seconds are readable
12,57
